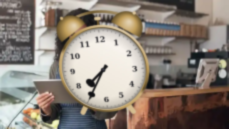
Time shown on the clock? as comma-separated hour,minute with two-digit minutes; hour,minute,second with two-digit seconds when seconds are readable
7,35
